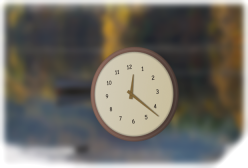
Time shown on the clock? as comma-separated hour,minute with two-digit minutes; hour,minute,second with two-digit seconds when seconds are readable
12,22
